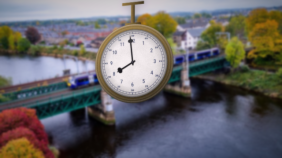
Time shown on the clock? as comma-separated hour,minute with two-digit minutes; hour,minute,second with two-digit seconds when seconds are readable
7,59
